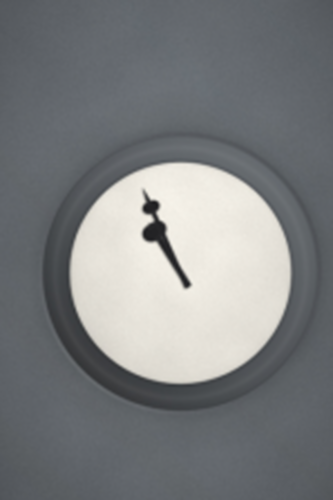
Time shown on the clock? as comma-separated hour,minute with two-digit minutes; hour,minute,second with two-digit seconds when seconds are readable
10,56
